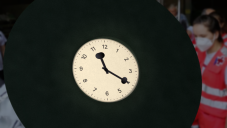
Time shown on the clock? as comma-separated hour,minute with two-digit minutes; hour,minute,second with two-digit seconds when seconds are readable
11,20
